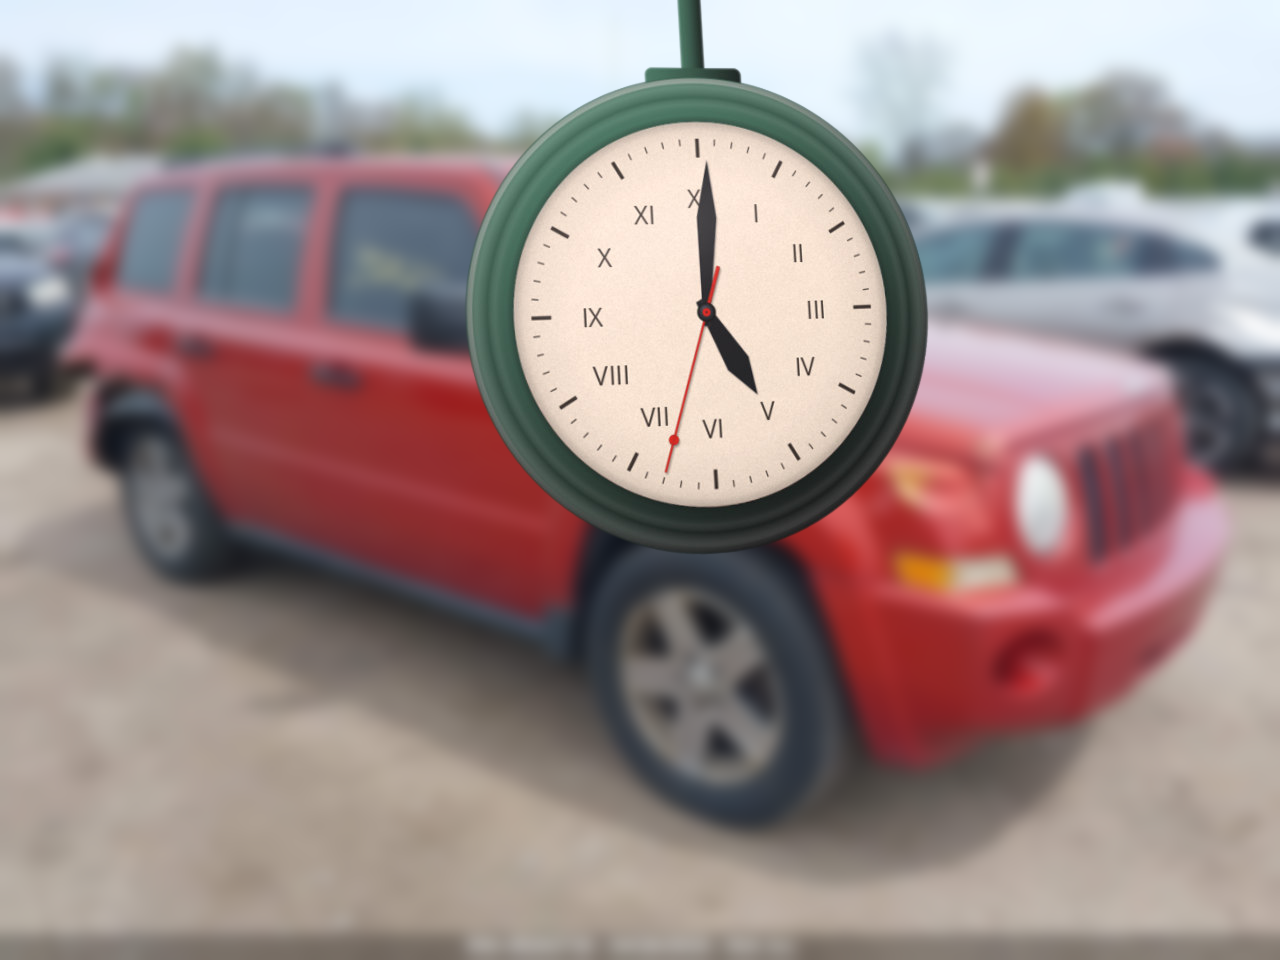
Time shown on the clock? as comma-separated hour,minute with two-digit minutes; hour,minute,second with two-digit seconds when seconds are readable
5,00,33
